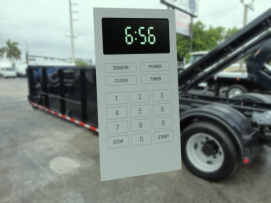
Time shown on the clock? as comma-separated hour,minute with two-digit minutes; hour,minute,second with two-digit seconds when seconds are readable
6,56
